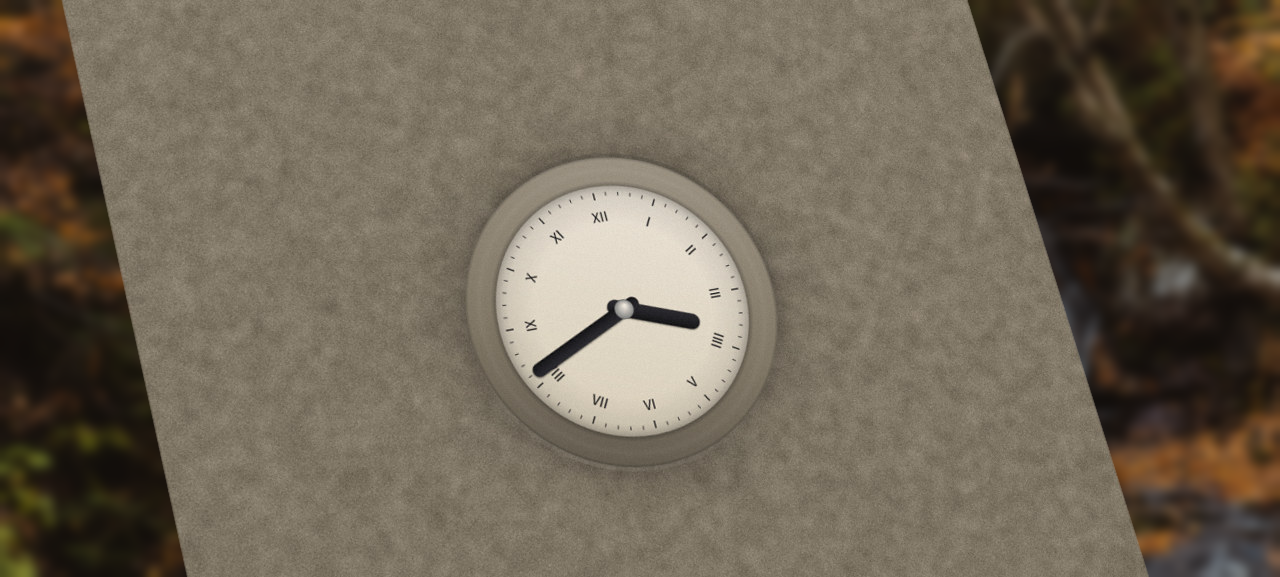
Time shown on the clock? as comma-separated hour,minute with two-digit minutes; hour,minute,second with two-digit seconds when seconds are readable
3,41
